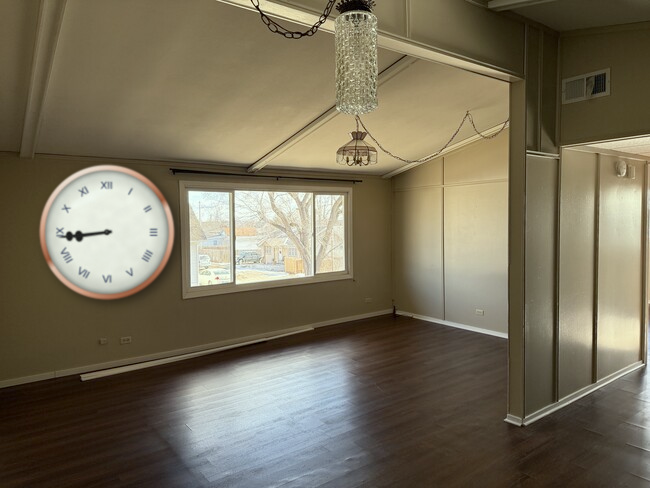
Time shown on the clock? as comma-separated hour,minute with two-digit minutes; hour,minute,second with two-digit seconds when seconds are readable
8,44
